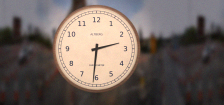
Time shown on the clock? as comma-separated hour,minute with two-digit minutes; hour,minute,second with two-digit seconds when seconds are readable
2,31
